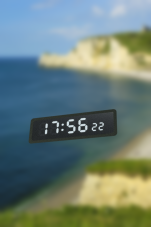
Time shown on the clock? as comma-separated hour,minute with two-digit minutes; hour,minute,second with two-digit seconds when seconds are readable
17,56,22
